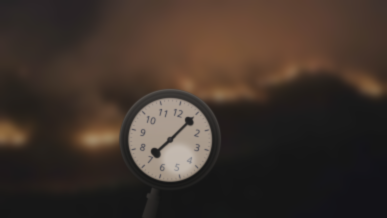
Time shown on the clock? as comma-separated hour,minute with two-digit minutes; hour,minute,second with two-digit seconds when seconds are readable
7,05
